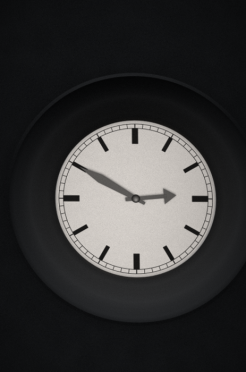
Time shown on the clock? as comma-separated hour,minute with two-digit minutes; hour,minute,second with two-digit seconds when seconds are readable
2,50
